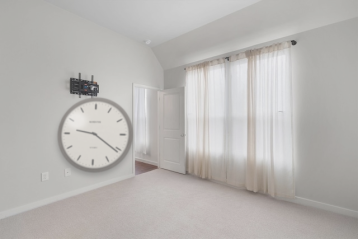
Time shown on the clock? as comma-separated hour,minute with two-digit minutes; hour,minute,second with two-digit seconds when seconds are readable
9,21
